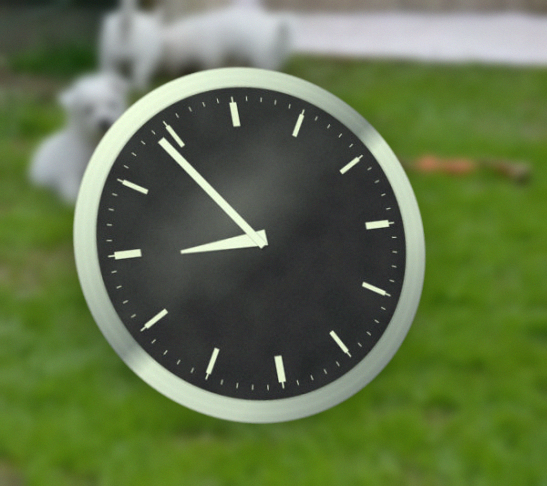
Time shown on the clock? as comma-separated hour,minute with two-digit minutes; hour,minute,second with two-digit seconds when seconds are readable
8,54
